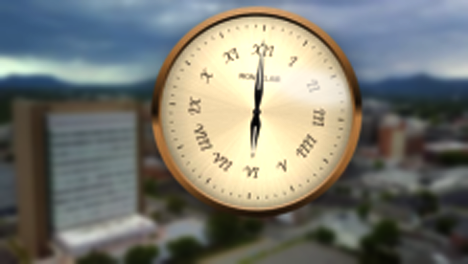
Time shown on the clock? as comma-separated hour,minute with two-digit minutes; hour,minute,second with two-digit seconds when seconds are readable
6,00
